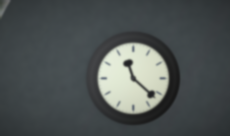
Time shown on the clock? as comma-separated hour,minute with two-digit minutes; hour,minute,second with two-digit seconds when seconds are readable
11,22
